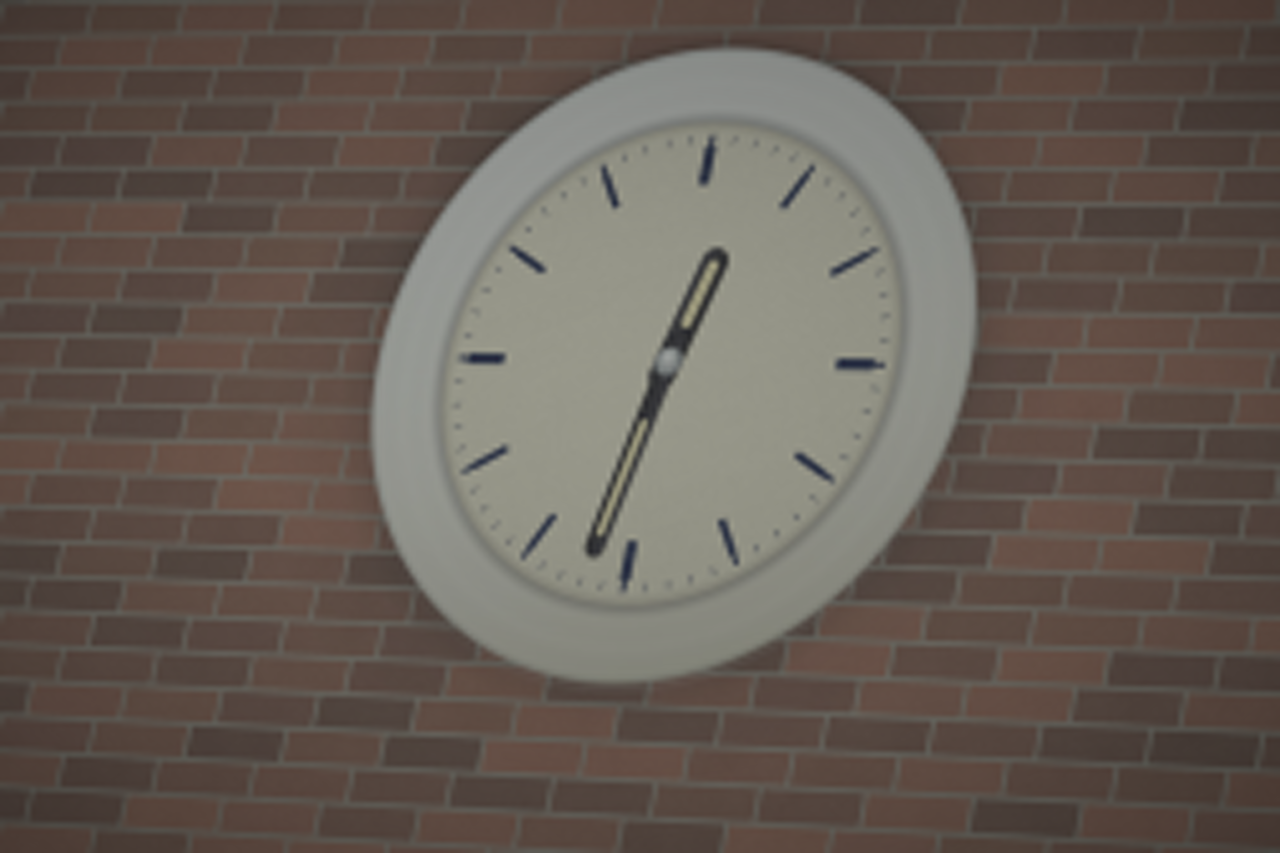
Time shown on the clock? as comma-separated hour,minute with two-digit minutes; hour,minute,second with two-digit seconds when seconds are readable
12,32
